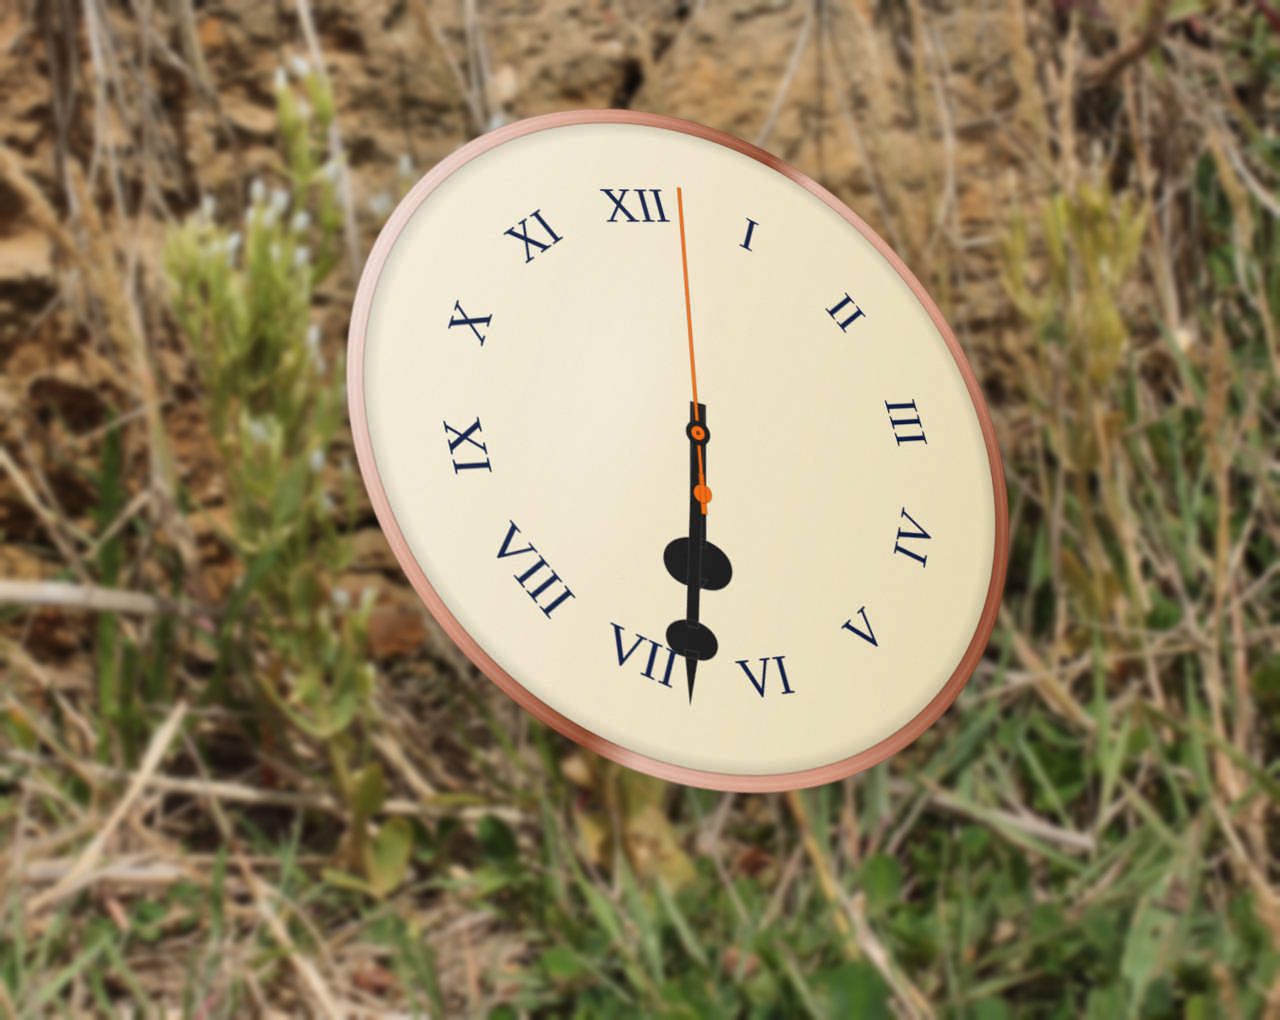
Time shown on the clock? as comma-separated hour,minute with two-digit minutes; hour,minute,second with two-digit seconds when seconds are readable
6,33,02
